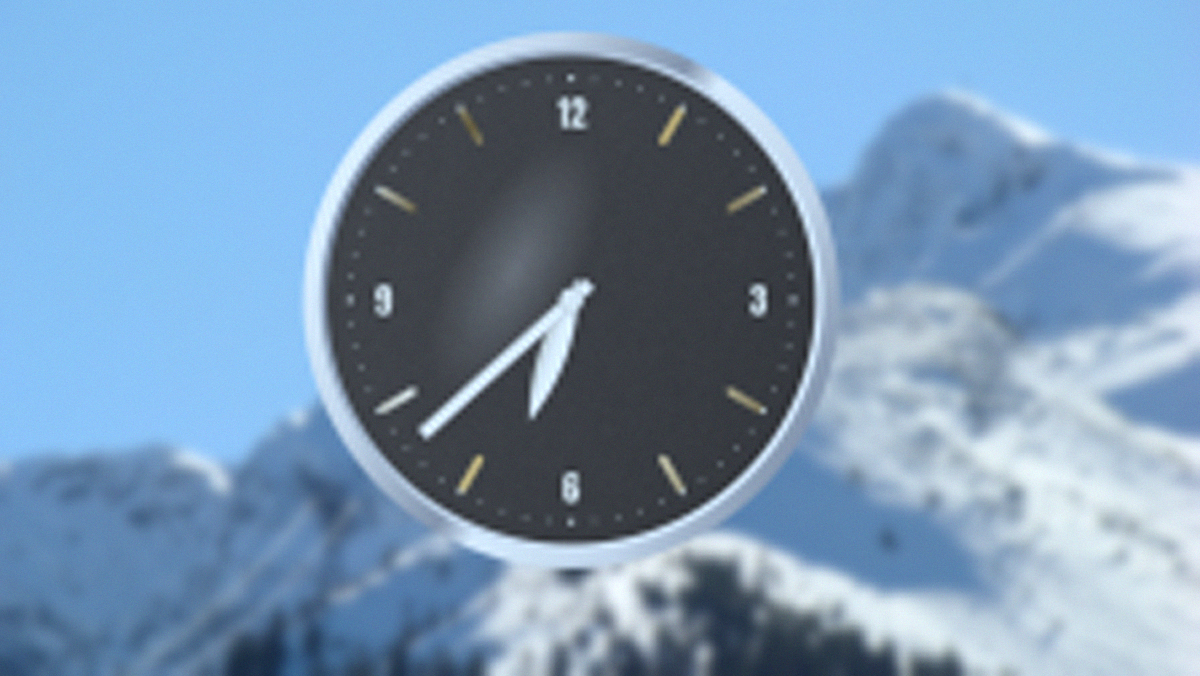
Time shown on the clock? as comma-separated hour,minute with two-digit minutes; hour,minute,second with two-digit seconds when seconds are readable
6,38
